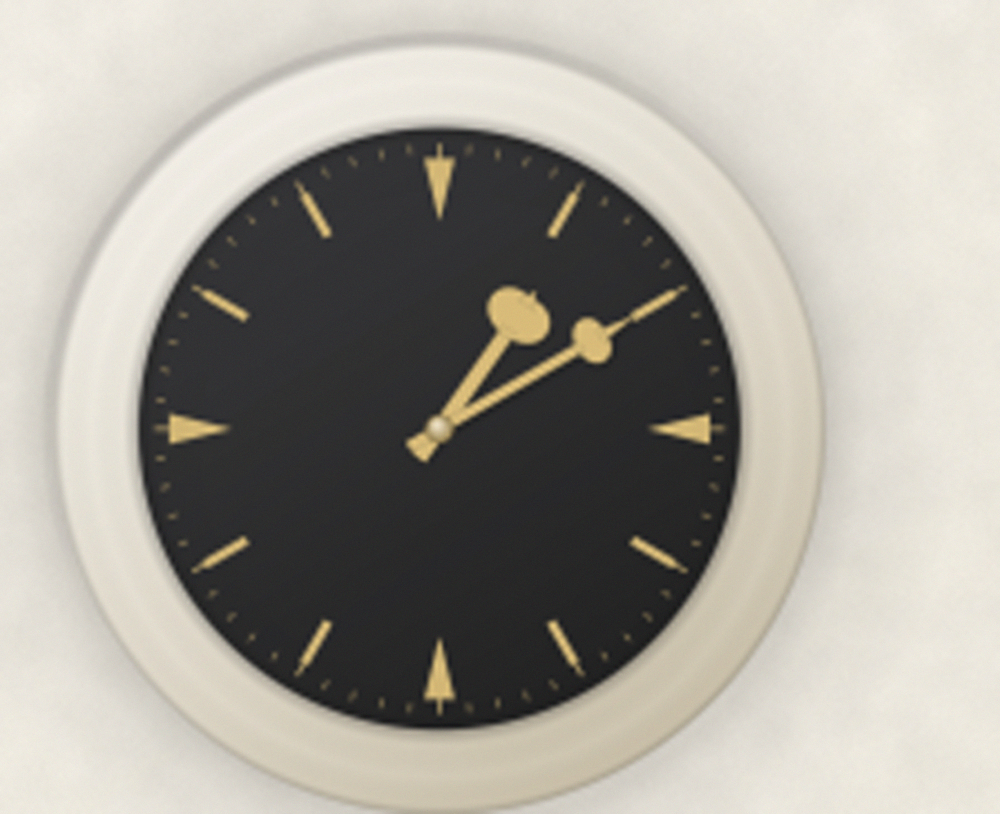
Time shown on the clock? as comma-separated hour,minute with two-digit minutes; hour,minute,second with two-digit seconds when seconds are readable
1,10
